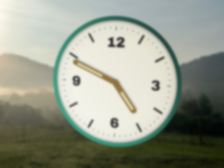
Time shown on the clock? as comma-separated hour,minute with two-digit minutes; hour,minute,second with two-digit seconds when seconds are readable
4,49
